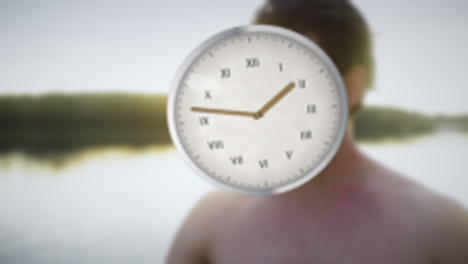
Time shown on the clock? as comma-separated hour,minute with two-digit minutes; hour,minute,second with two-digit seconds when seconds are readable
1,47
